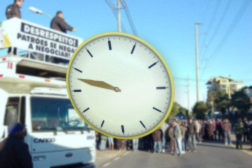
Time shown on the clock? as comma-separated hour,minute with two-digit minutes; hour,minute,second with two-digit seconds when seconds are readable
9,48
